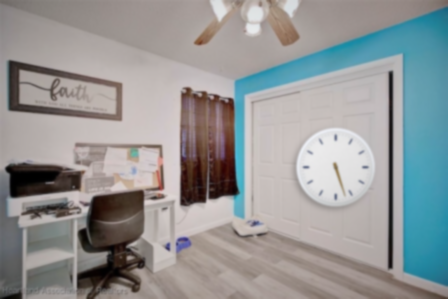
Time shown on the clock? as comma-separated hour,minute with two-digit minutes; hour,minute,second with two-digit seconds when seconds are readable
5,27
